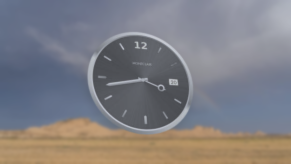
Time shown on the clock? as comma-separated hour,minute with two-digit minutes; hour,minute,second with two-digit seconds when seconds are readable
3,43
